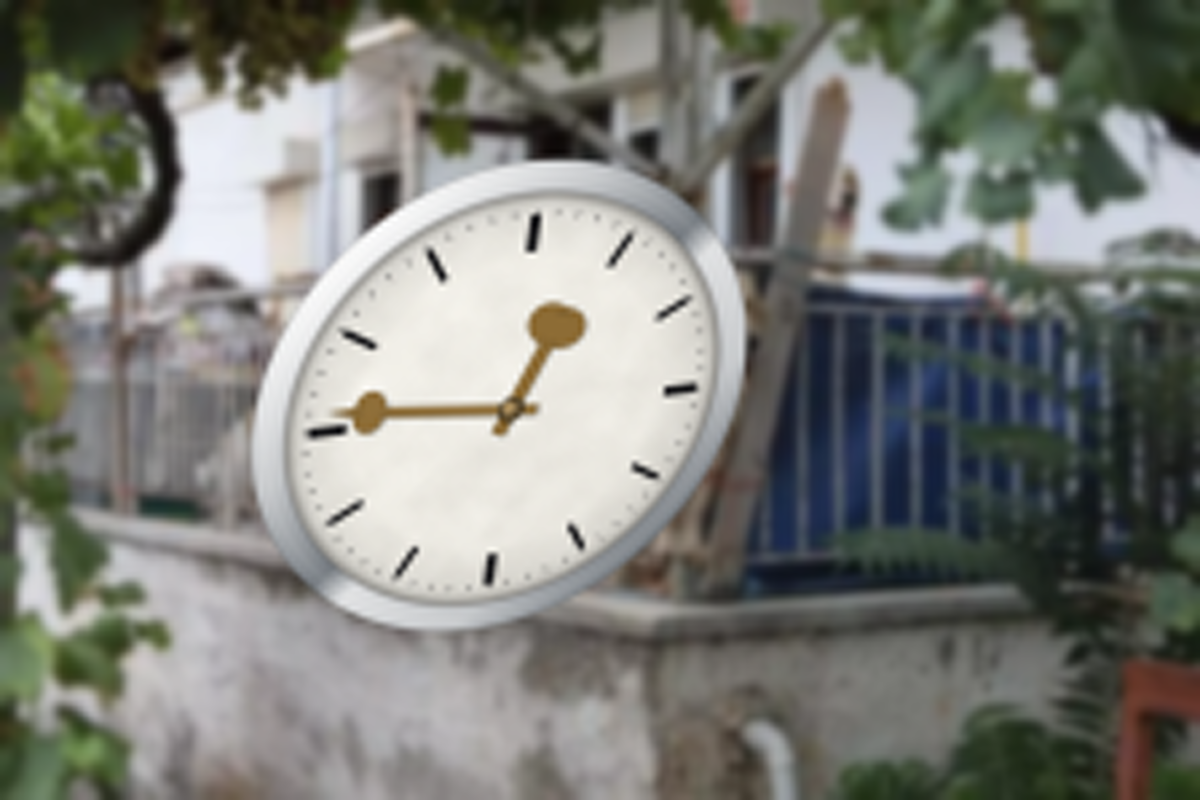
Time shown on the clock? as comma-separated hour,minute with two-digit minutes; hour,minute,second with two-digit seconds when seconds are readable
12,46
